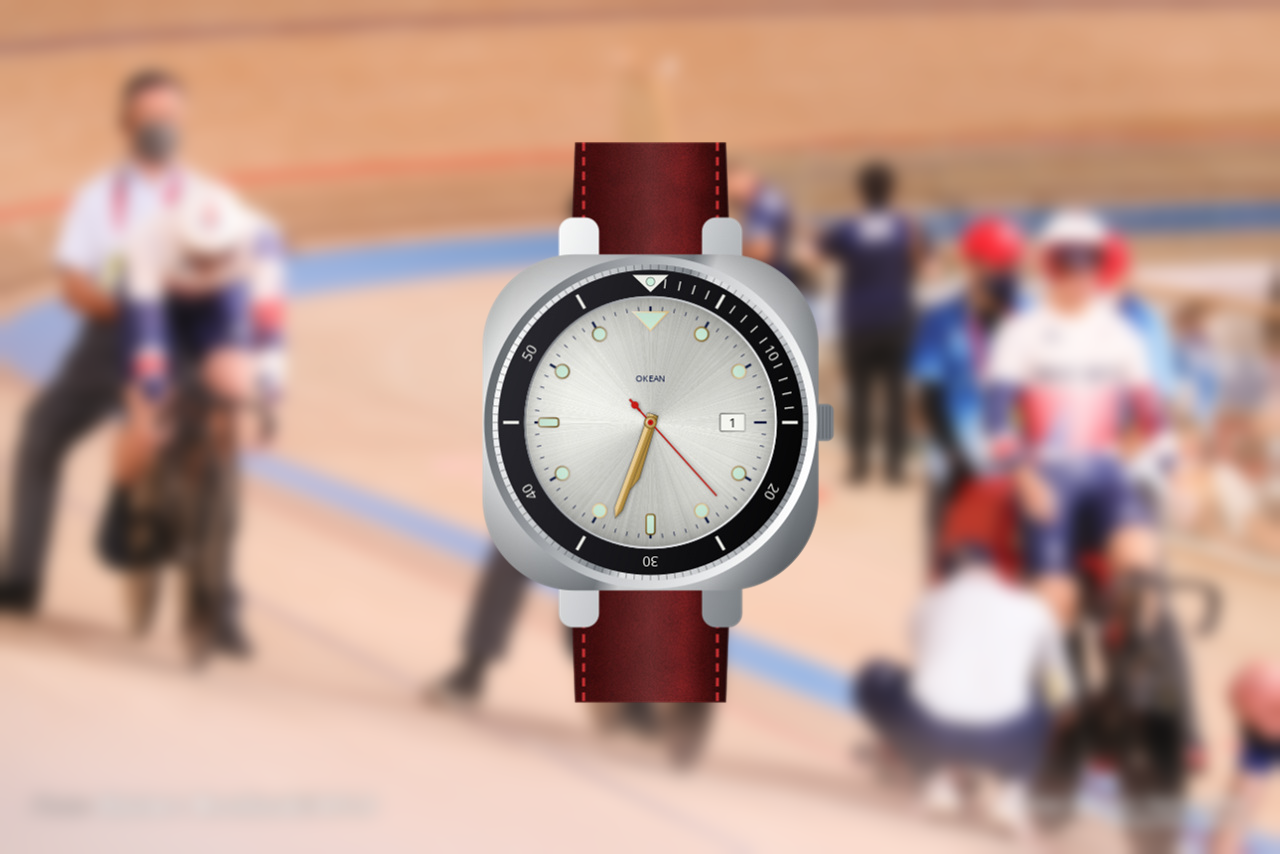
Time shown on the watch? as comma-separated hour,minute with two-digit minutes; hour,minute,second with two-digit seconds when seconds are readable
6,33,23
